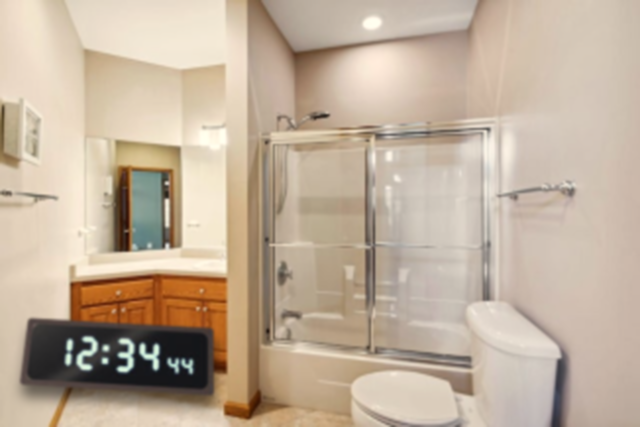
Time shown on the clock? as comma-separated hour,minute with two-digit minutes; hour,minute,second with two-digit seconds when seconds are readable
12,34,44
